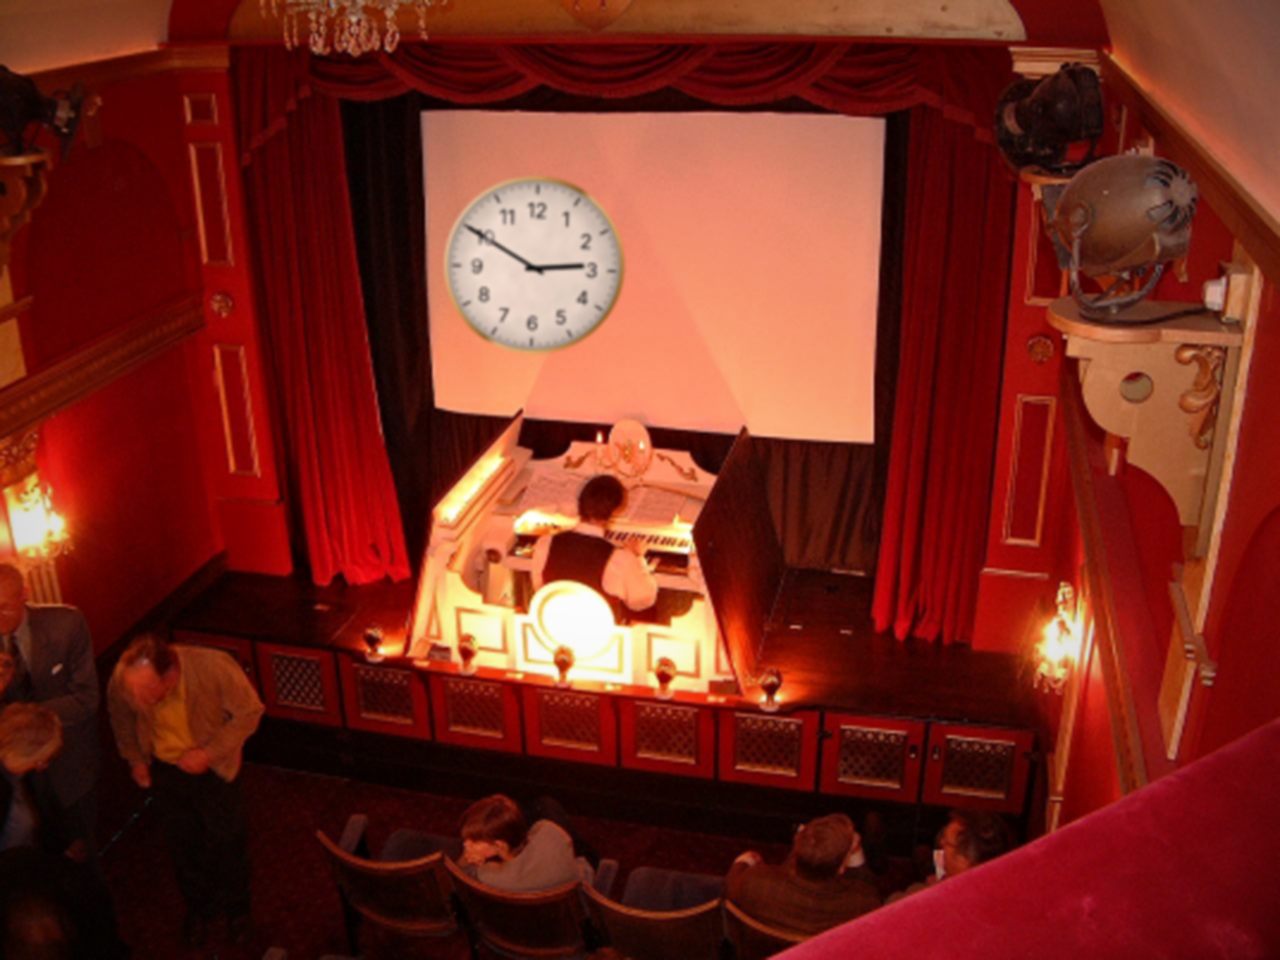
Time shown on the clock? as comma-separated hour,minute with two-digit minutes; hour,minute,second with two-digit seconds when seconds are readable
2,50
